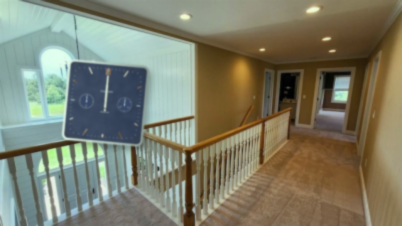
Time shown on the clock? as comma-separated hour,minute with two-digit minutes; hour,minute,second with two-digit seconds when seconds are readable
12,00
